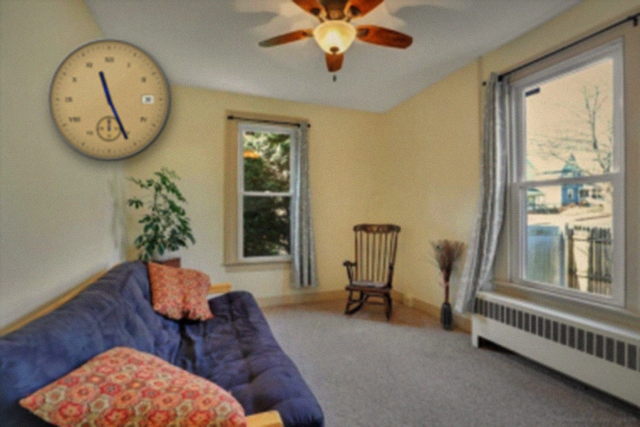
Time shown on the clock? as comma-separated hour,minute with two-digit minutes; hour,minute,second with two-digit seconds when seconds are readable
11,26
